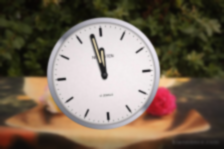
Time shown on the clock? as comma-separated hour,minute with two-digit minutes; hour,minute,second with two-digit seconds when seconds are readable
11,58
